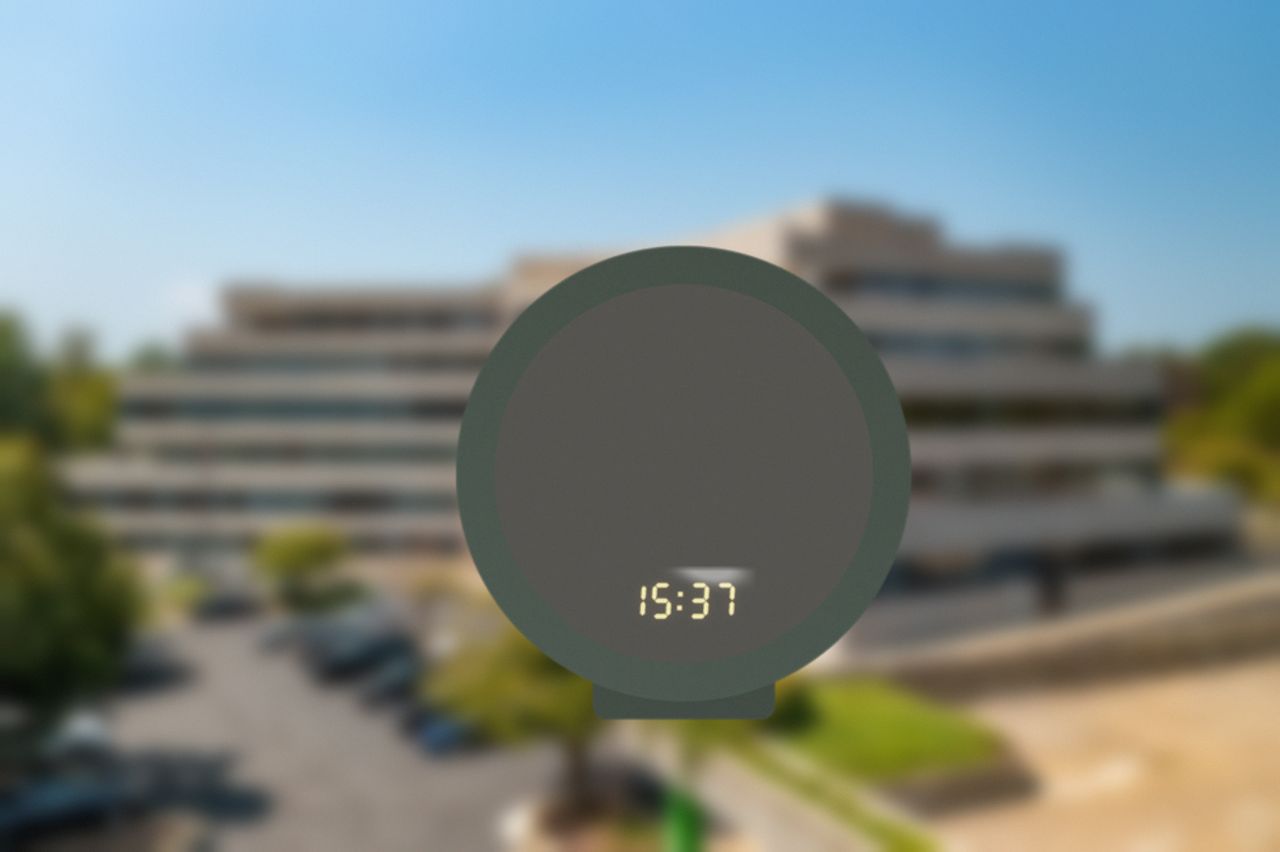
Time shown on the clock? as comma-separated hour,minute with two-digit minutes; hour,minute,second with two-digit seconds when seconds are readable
15,37
